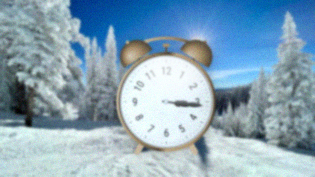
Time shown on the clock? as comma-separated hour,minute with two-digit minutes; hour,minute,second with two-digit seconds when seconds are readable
3,16
